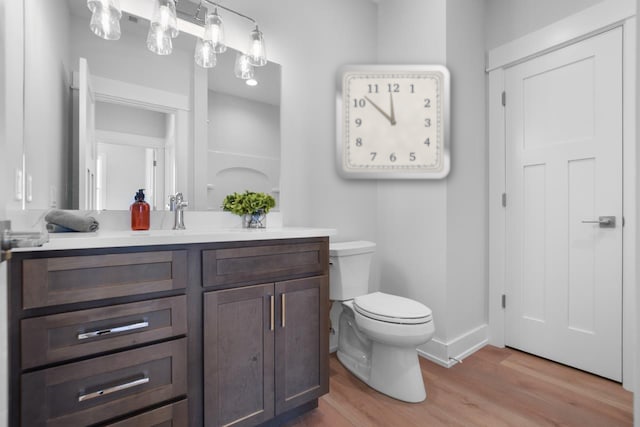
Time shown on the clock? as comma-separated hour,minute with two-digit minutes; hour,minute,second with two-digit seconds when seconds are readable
11,52
